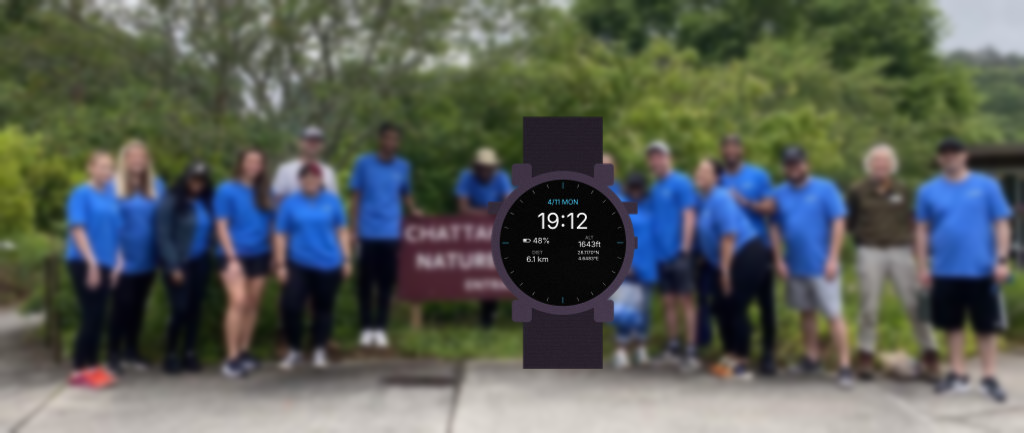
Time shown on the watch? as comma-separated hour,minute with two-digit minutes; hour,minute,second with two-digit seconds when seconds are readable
19,12
